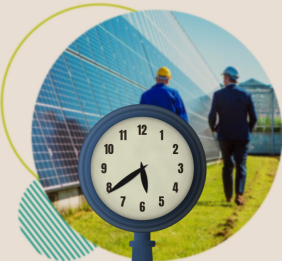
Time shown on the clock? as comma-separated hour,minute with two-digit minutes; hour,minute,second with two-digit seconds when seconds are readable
5,39
